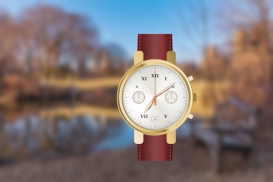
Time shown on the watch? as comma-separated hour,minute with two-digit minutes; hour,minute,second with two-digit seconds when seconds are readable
7,09
